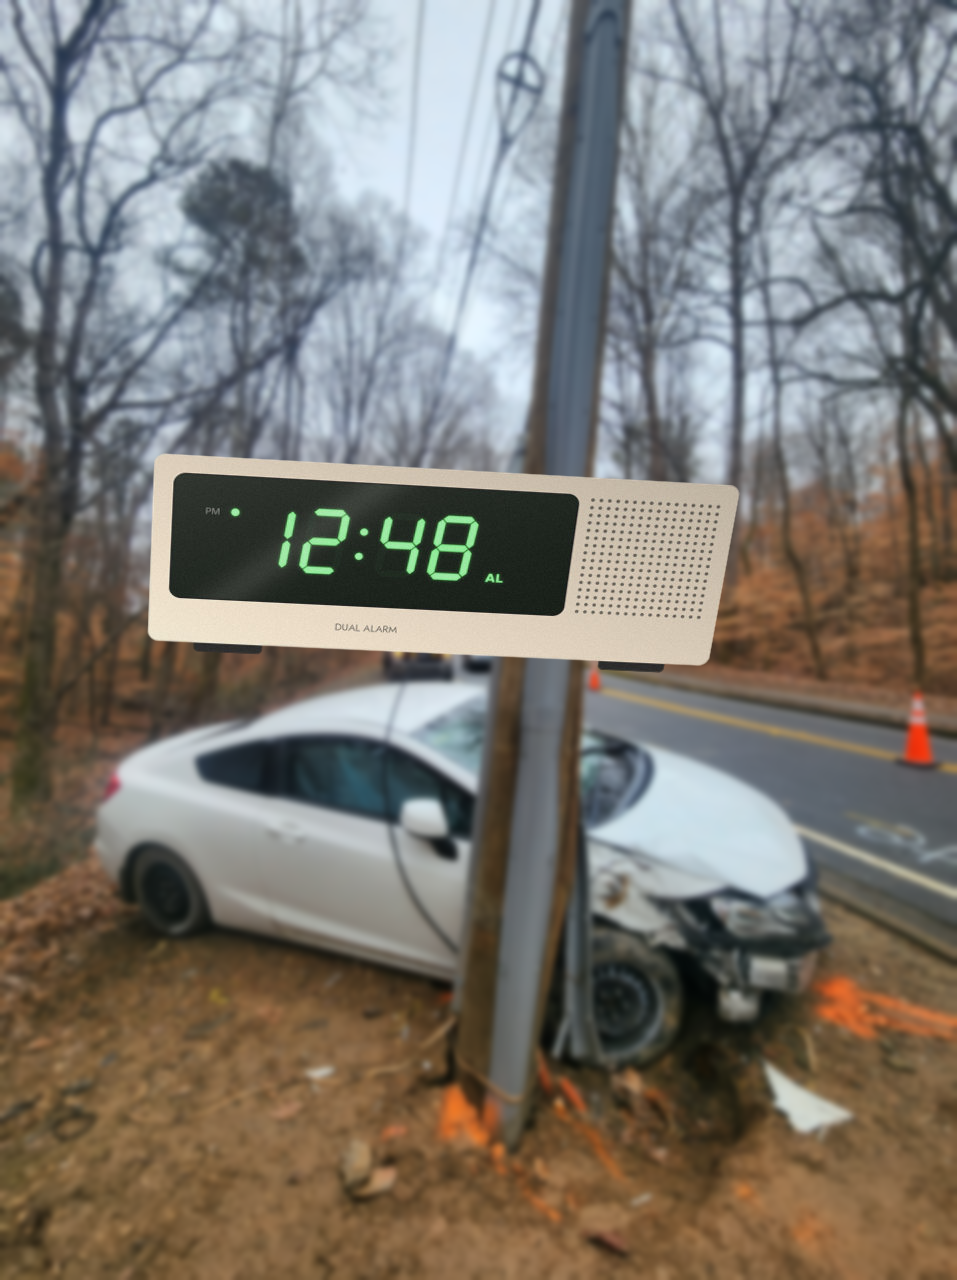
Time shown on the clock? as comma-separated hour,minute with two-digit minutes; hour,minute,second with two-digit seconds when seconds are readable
12,48
